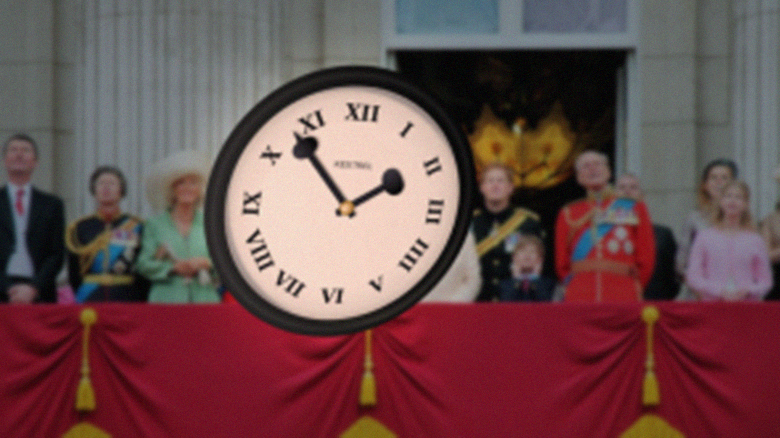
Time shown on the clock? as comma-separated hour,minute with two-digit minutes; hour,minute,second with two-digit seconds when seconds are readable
1,53
